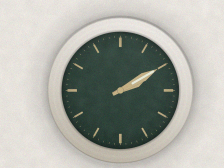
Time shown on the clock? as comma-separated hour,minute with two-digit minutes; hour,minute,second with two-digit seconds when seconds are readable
2,10
